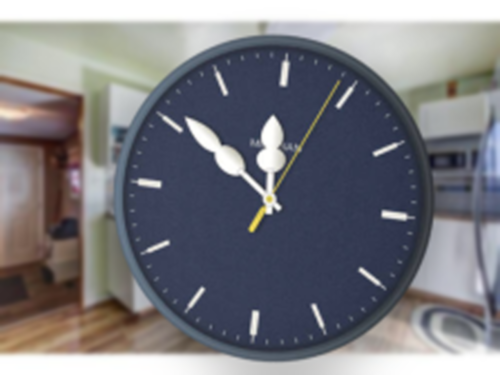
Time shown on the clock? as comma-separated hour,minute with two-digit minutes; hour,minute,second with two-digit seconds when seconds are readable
11,51,04
